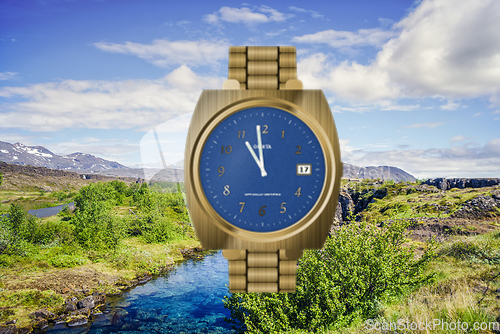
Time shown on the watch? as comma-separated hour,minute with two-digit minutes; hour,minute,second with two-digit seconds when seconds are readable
10,59
